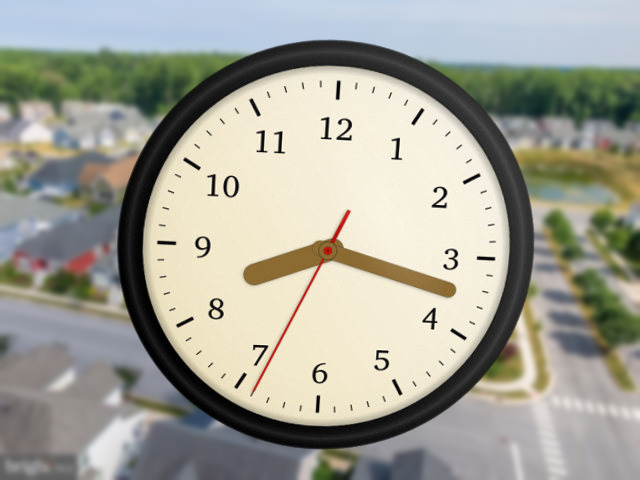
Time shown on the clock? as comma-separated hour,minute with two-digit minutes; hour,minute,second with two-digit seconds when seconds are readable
8,17,34
